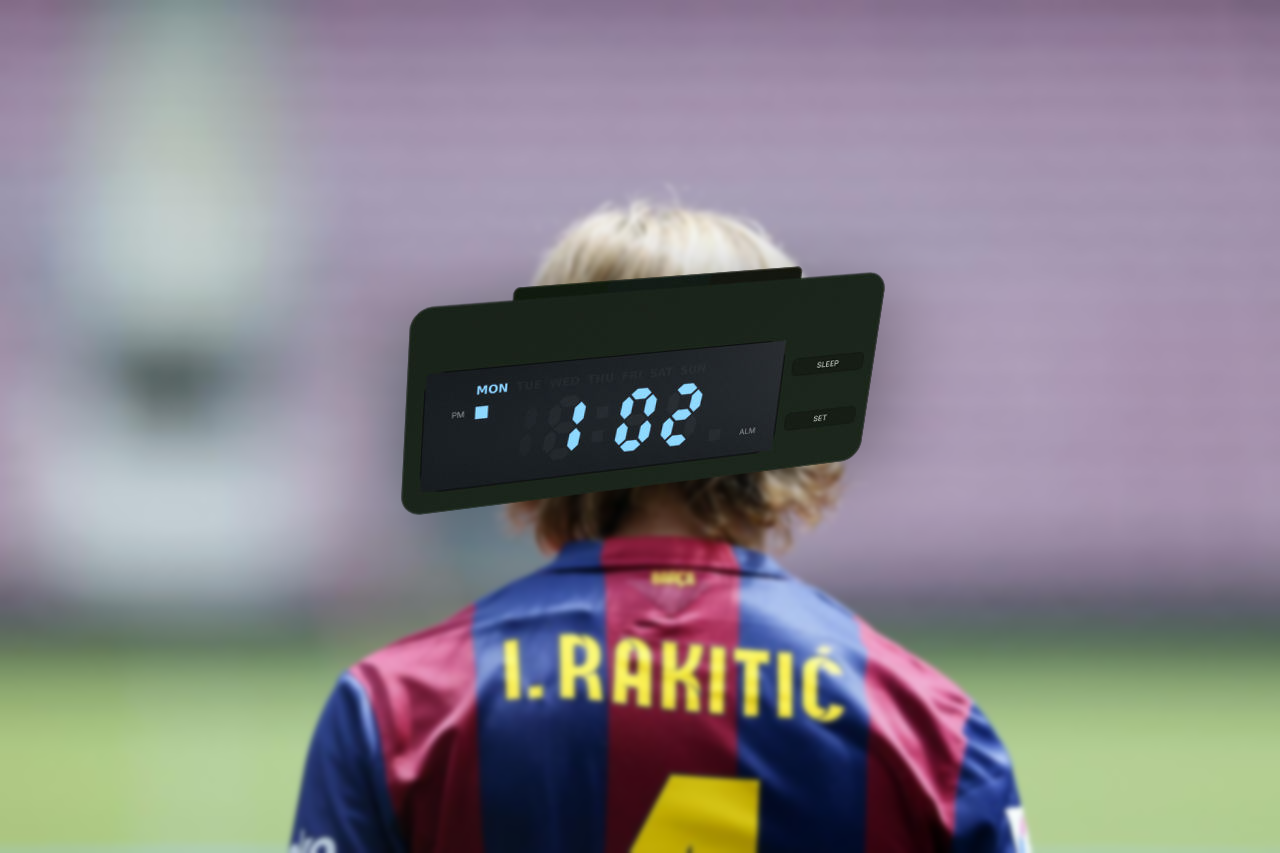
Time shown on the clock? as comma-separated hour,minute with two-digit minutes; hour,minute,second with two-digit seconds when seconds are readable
1,02
